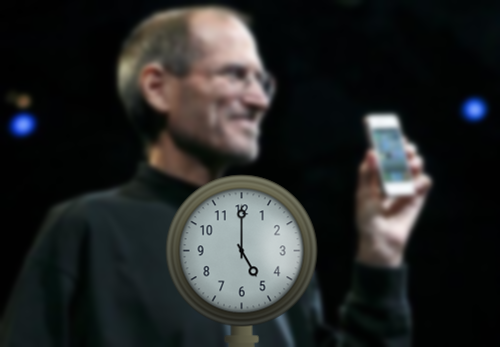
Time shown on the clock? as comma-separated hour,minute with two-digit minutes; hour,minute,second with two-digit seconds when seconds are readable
5,00
